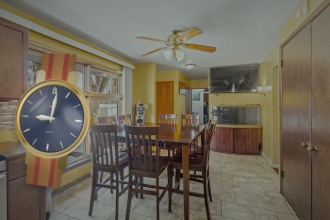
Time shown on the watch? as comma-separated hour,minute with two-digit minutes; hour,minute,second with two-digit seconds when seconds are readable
9,01
